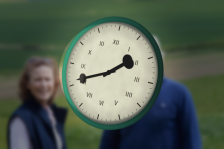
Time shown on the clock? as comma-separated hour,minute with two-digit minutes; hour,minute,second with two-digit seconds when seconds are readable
1,41
